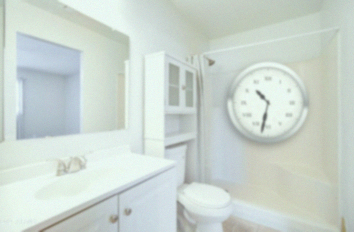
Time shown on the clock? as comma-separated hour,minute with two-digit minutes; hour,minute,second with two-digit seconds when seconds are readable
10,32
